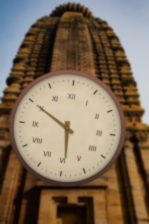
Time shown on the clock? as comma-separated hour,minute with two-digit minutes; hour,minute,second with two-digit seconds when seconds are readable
5,50
